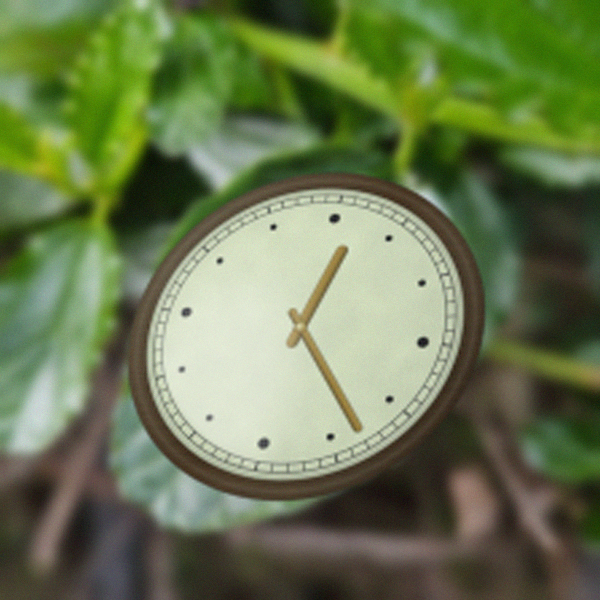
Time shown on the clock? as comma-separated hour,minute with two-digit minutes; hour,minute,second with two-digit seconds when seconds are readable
12,23
